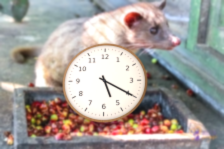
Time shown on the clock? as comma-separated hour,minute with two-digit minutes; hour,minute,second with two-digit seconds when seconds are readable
5,20
